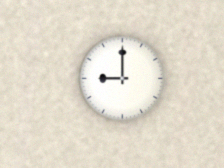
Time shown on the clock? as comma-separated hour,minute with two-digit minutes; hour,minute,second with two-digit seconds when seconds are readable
9,00
